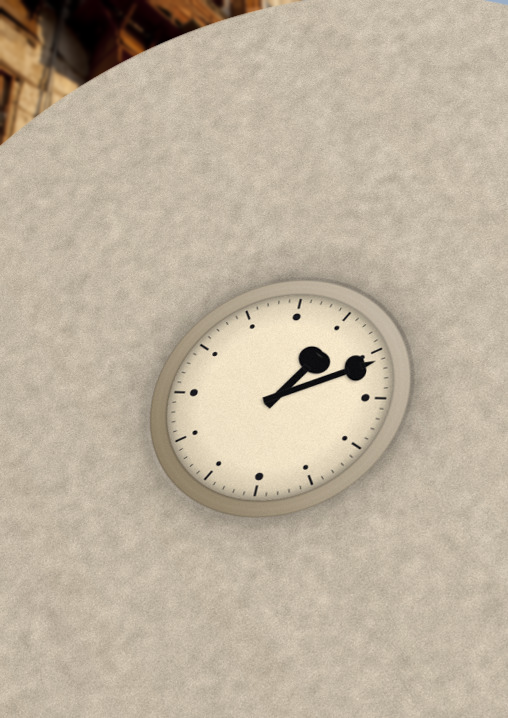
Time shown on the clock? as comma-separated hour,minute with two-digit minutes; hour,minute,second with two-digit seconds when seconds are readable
1,11
